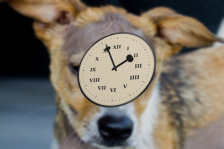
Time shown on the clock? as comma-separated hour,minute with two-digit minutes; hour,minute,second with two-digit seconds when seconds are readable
1,56
